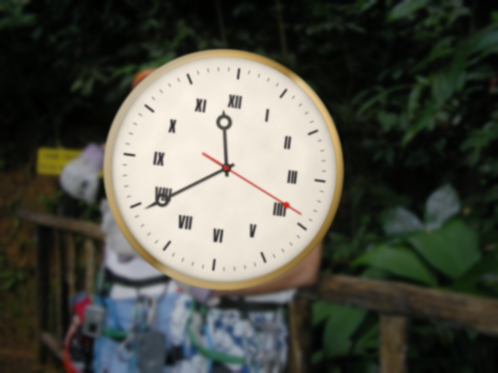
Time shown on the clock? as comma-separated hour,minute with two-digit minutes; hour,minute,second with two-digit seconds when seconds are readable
11,39,19
